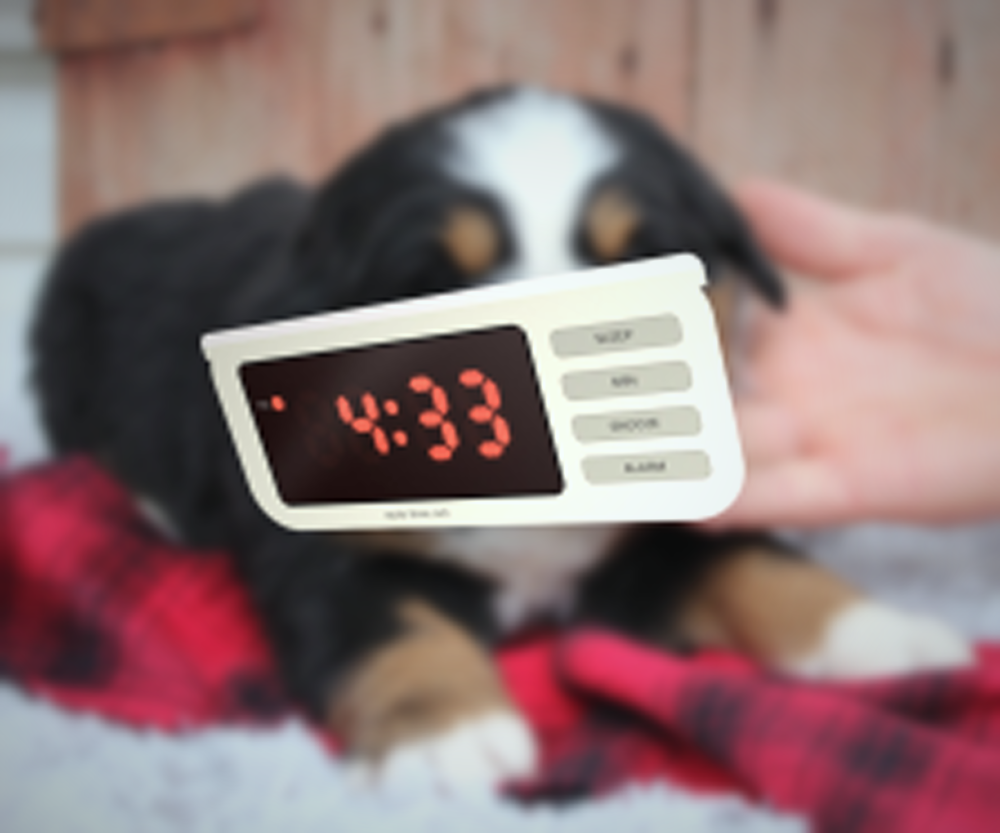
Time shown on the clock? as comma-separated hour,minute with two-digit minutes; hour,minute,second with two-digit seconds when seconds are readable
4,33
